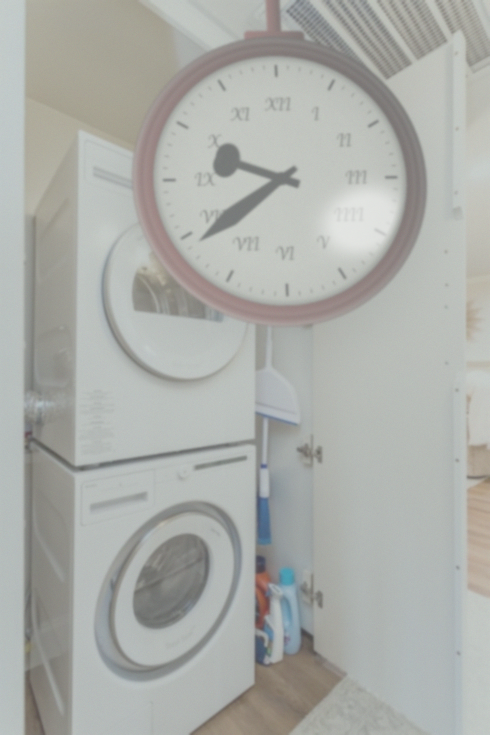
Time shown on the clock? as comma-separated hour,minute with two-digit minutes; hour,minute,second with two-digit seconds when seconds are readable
9,39
